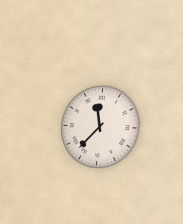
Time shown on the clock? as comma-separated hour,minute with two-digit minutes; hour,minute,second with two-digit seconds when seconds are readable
11,37
